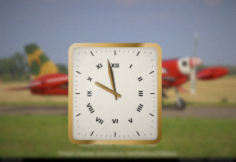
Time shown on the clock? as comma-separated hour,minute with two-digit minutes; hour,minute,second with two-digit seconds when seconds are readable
9,58
